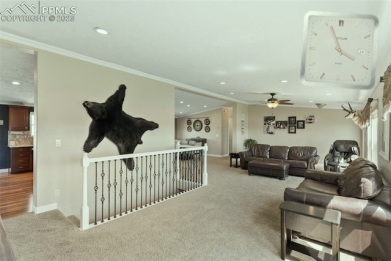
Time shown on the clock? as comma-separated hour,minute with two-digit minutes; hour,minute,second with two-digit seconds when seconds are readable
3,56
